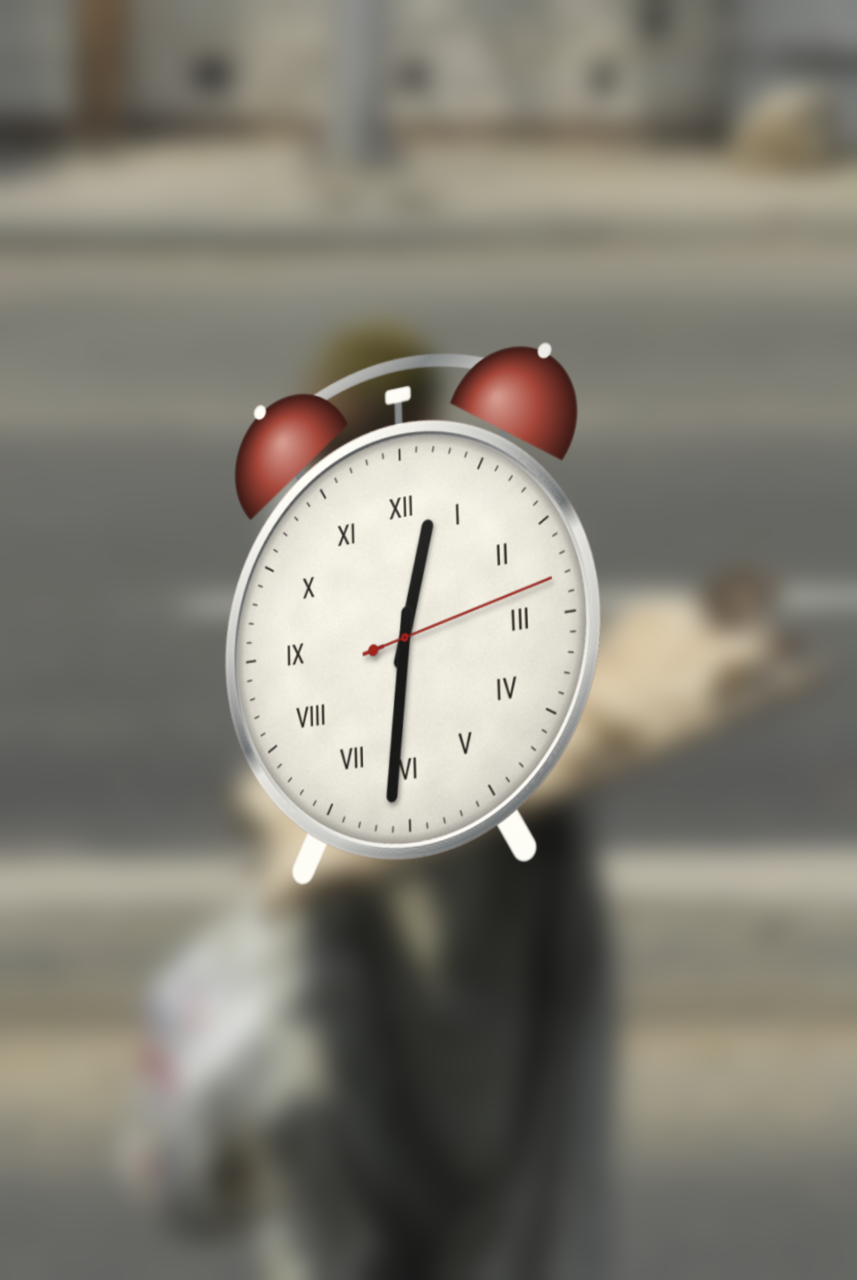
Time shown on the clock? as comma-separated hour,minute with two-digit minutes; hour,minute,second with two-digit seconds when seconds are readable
12,31,13
